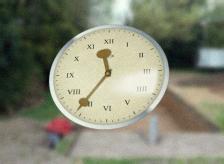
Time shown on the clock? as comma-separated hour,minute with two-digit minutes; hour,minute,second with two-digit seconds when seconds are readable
11,36
